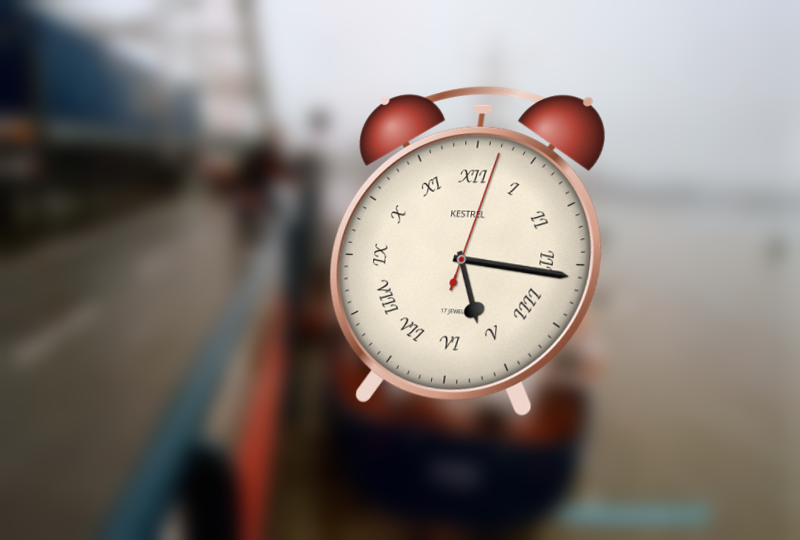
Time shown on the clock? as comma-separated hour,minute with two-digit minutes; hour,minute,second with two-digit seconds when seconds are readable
5,16,02
